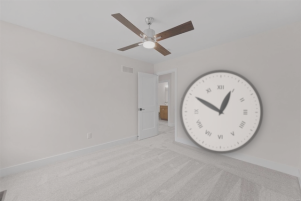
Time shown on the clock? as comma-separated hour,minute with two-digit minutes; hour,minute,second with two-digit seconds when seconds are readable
12,50
